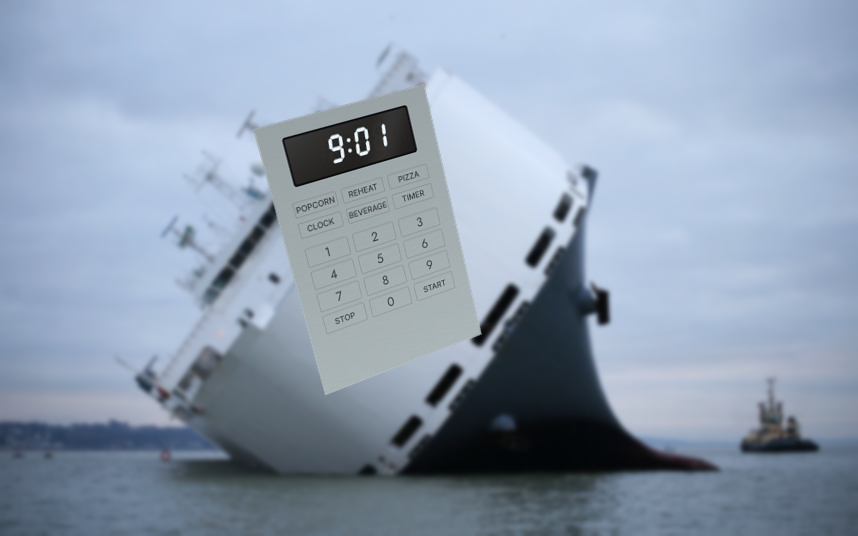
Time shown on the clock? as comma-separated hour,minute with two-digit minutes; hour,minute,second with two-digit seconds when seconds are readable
9,01
